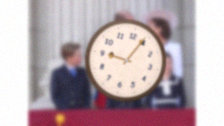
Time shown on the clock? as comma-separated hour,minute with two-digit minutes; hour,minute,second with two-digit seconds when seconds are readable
9,04
